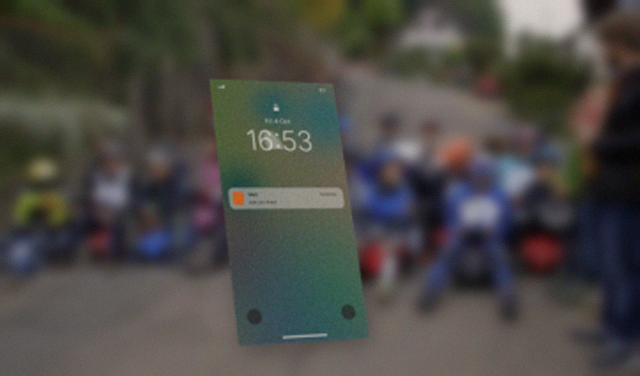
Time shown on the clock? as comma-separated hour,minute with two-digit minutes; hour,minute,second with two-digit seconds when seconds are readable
16,53
